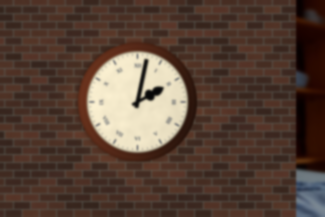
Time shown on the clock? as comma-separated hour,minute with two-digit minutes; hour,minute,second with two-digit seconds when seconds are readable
2,02
